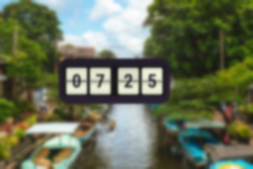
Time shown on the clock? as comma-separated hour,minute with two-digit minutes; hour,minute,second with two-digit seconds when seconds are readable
7,25
